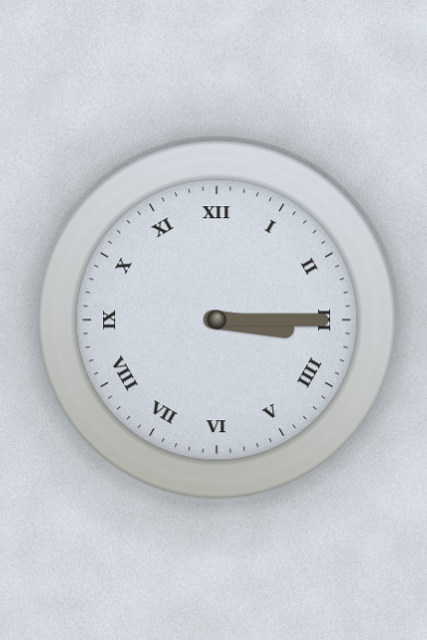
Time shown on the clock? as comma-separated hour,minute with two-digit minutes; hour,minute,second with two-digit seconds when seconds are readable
3,15
